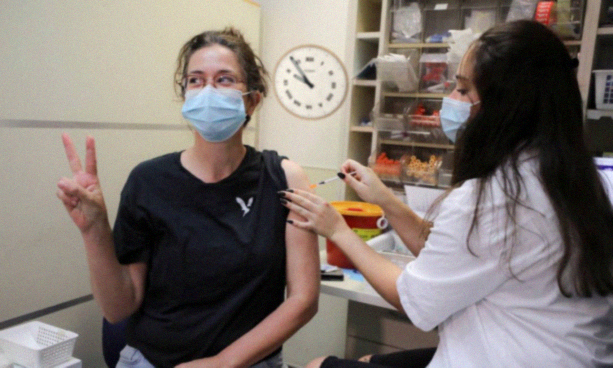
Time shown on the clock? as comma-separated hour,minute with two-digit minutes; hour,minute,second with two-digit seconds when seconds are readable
9,54
